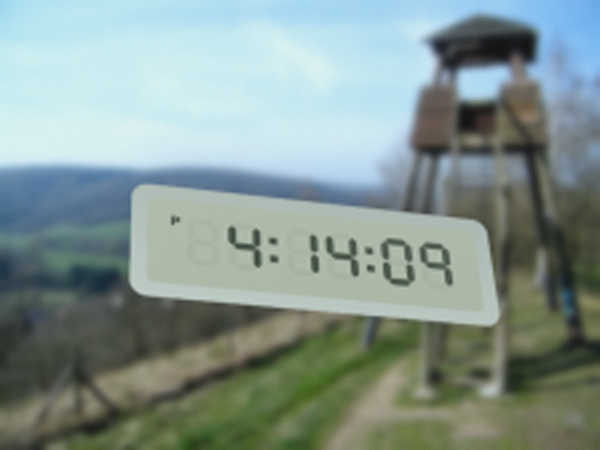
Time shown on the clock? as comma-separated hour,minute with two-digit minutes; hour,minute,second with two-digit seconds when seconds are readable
4,14,09
